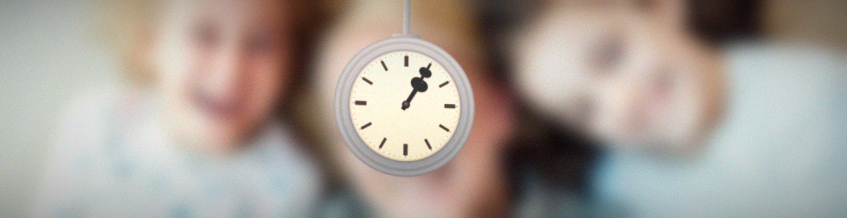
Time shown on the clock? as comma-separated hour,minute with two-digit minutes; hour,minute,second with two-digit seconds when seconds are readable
1,05
